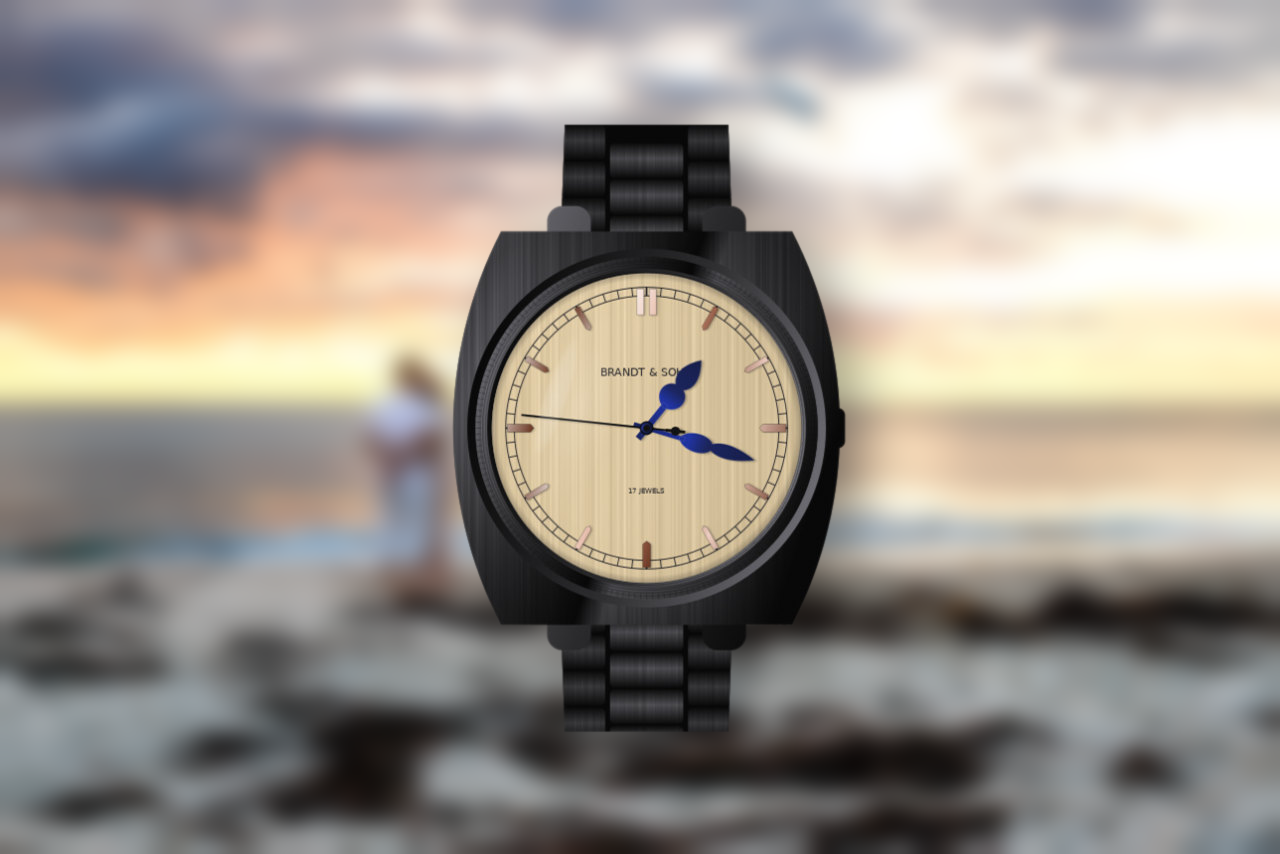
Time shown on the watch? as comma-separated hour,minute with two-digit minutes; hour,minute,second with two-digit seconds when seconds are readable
1,17,46
